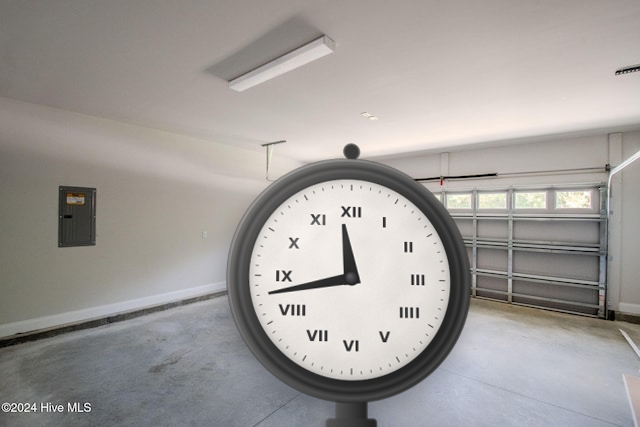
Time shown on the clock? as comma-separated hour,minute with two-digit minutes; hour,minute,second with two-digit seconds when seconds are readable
11,43
